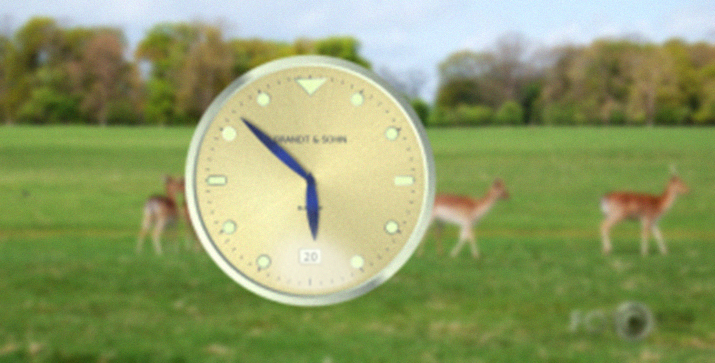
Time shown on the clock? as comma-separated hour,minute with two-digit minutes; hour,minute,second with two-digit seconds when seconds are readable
5,52
